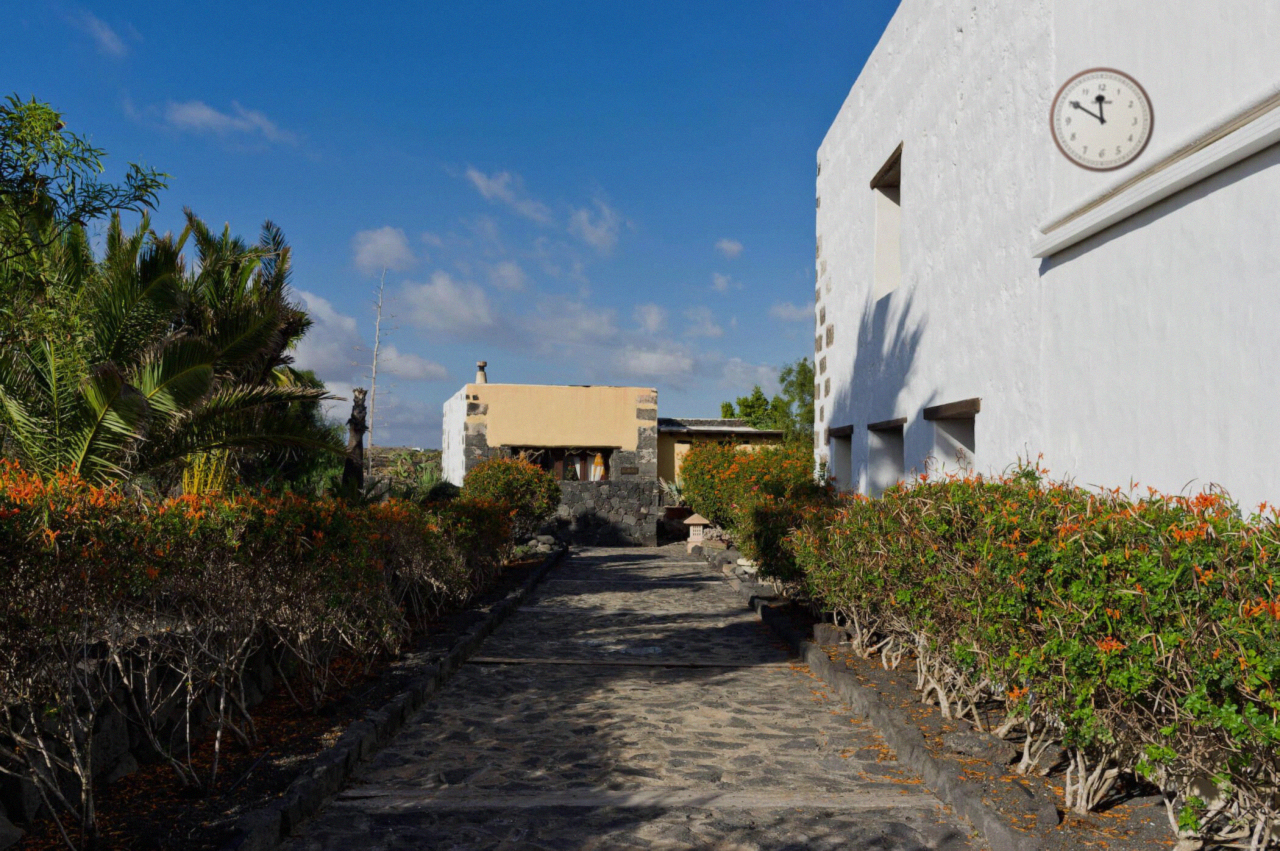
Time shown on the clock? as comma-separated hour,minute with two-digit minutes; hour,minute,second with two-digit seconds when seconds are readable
11,50
